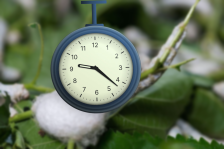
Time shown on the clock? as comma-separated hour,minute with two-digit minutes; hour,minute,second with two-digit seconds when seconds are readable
9,22
